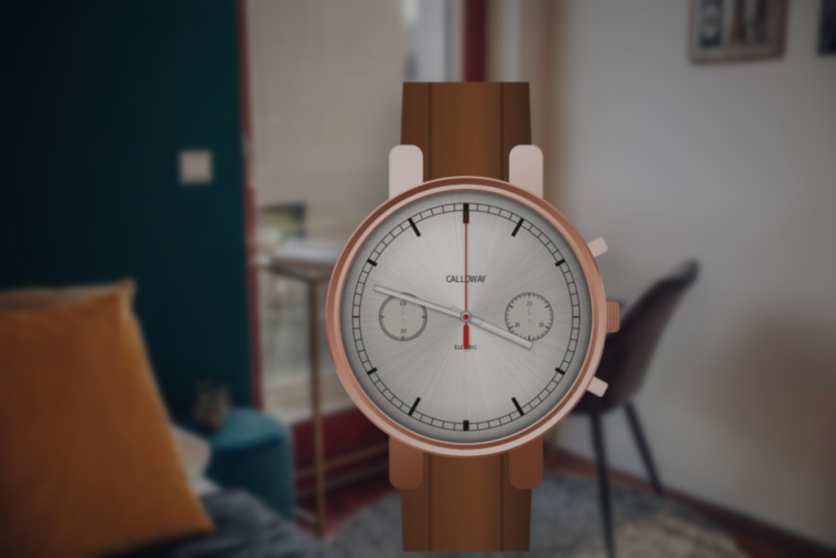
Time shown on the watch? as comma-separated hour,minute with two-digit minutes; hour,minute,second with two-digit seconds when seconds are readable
3,48
